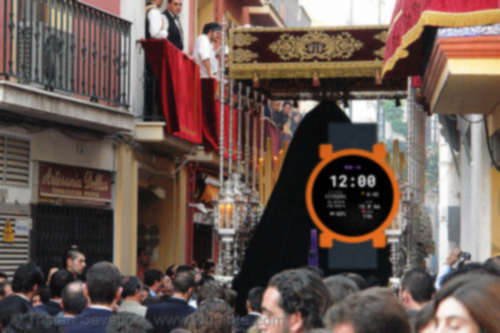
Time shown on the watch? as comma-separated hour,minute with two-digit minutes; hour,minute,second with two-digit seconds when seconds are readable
12,00
